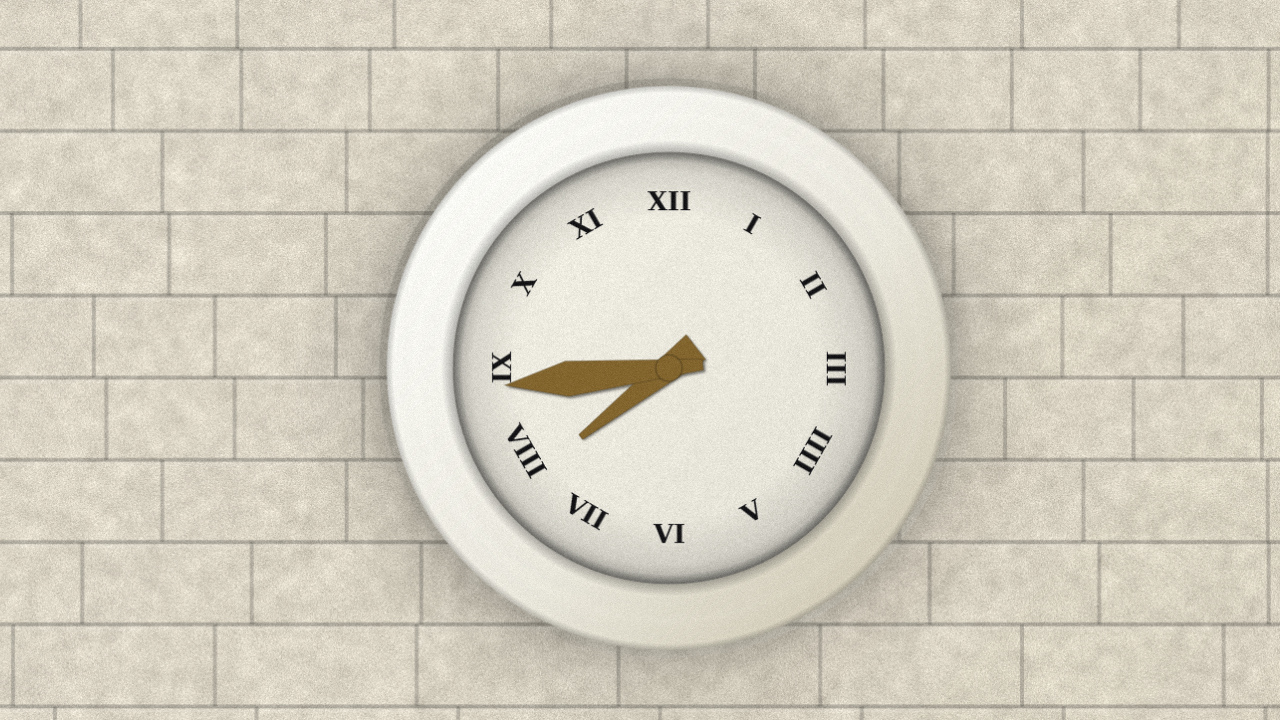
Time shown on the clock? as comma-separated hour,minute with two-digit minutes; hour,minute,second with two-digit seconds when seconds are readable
7,44
